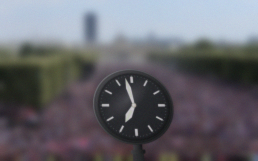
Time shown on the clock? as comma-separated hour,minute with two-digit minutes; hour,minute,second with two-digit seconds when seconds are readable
6,58
